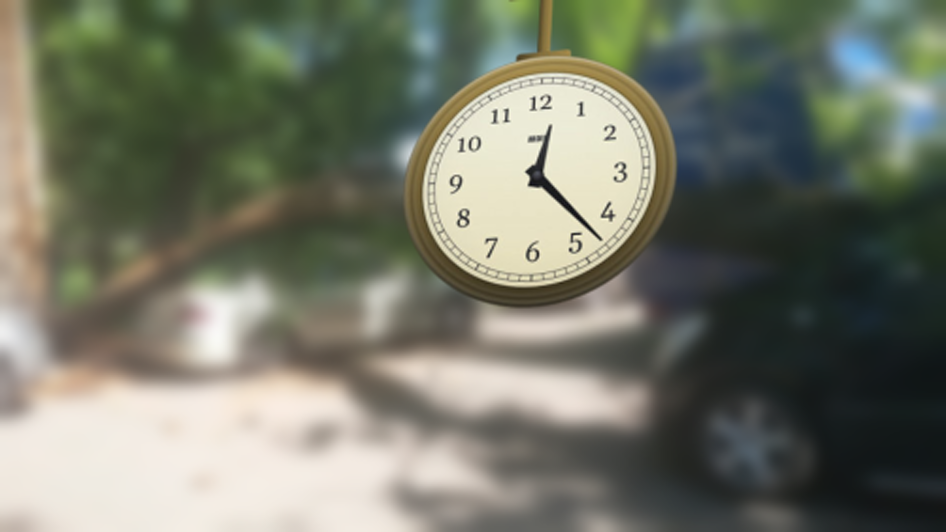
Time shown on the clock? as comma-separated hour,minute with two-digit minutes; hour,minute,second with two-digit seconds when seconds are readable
12,23
